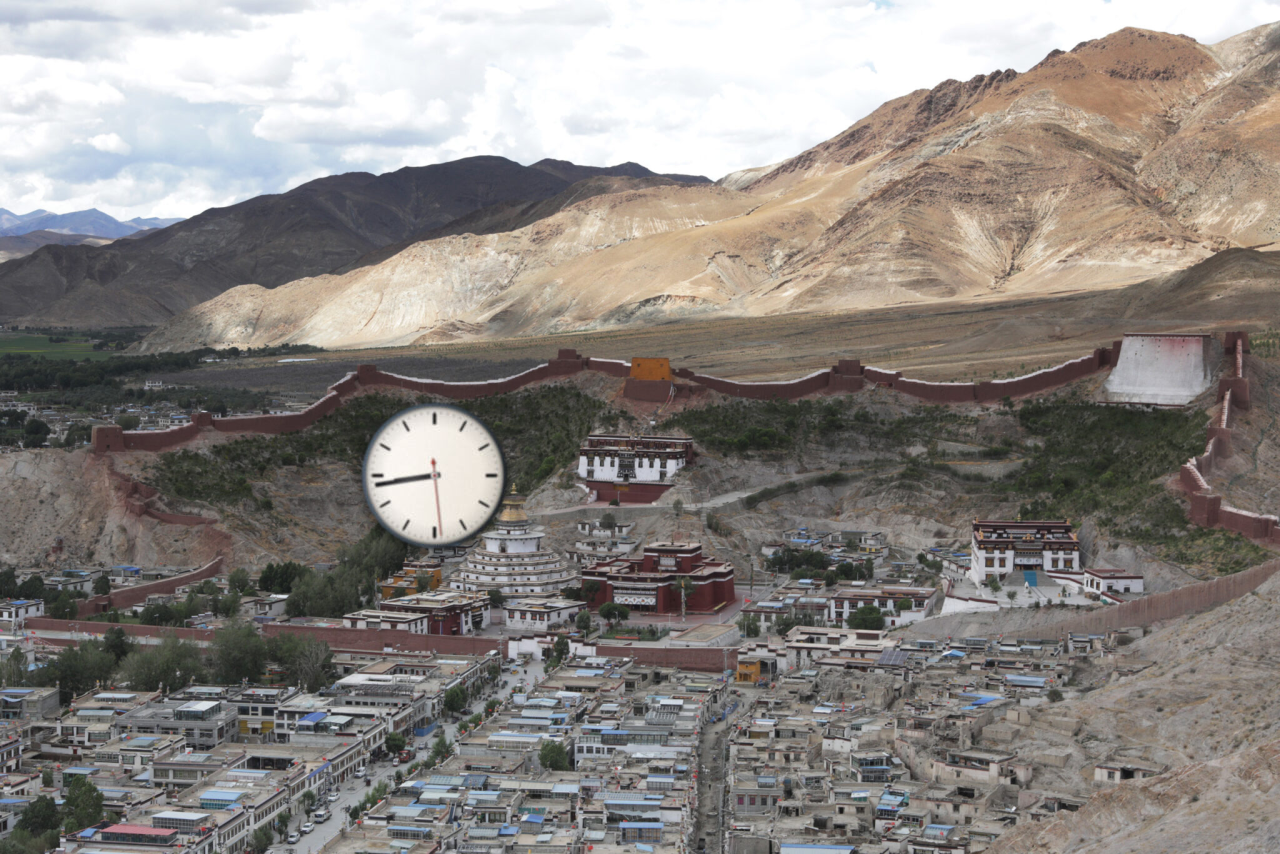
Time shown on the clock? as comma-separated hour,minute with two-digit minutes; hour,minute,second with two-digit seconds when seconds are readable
8,43,29
